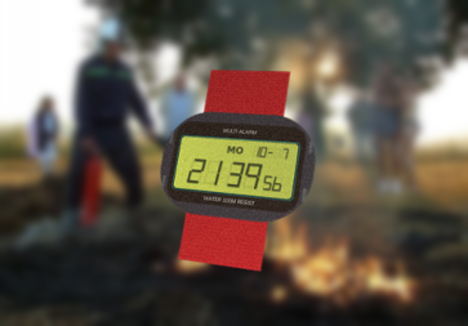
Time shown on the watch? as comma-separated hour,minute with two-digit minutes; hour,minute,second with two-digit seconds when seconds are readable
21,39,56
